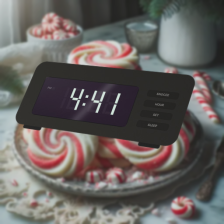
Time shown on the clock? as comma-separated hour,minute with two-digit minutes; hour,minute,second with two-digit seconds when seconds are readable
4,41
